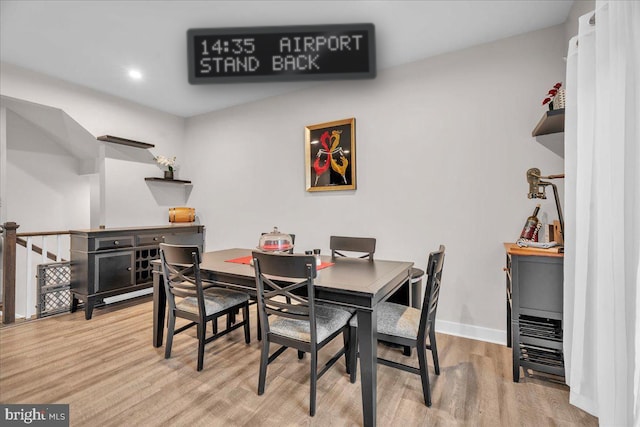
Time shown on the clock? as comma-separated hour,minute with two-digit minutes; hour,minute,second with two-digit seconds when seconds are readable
14,35
